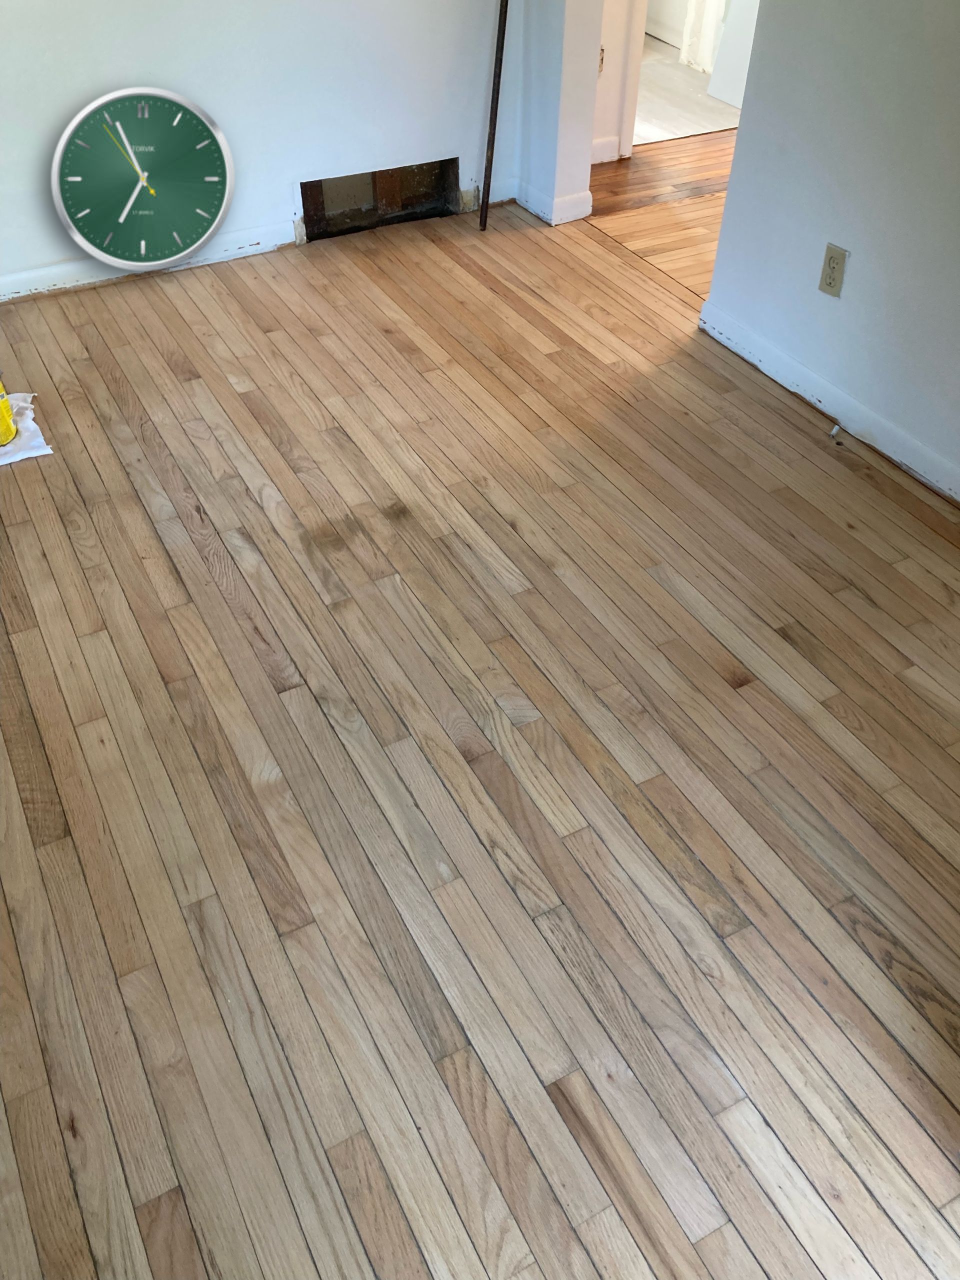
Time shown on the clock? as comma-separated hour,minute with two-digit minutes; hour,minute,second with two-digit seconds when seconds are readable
6,55,54
